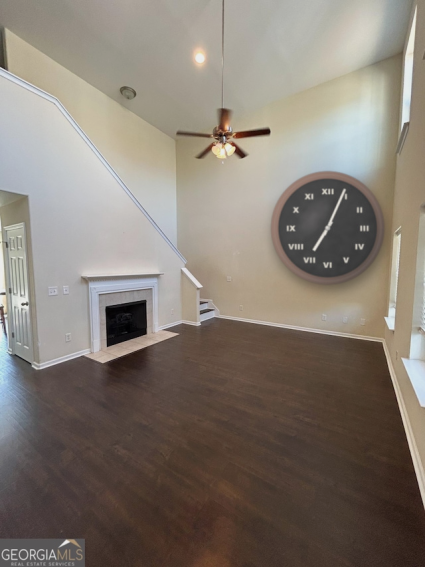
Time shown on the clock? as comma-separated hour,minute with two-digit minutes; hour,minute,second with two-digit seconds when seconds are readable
7,04
